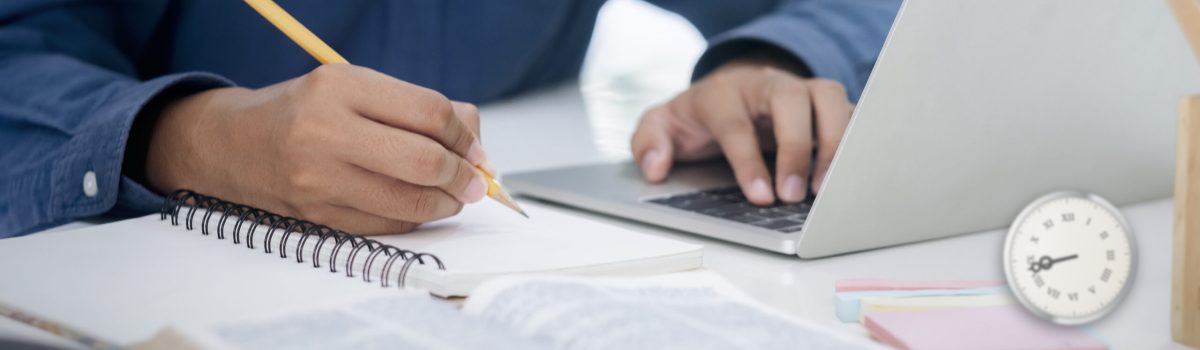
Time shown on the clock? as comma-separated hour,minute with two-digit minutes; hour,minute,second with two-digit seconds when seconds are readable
8,43
